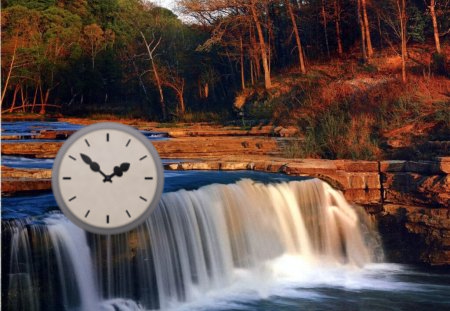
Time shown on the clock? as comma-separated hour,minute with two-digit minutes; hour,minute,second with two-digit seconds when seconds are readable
1,52
